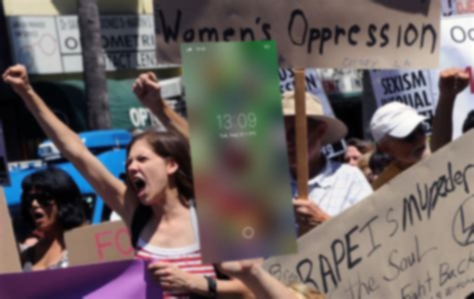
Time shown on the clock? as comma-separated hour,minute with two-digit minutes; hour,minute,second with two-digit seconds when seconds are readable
13,09
